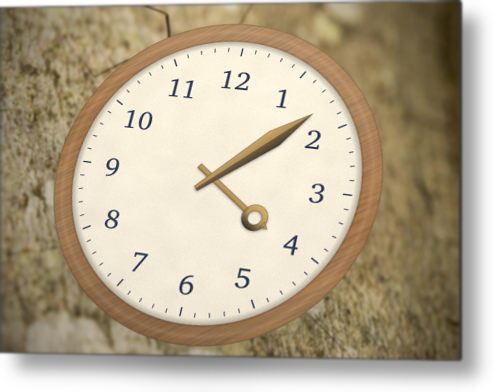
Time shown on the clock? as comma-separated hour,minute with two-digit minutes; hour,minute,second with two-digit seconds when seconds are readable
4,08
